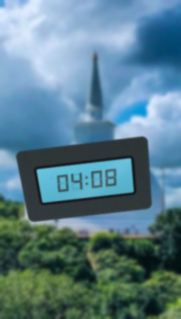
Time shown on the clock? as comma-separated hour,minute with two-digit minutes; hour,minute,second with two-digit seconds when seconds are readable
4,08
